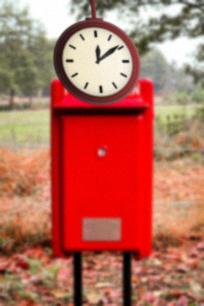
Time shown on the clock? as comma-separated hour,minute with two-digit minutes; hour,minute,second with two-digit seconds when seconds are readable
12,09
